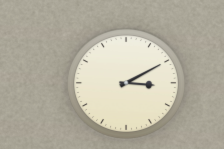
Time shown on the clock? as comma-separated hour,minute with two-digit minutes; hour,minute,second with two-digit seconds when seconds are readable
3,10
